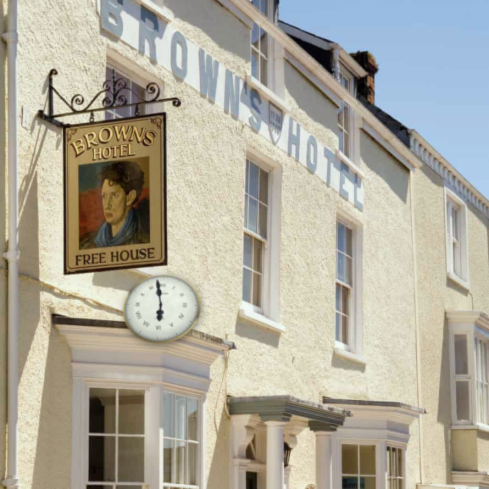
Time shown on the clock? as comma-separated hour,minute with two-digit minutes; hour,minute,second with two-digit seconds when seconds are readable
5,58
